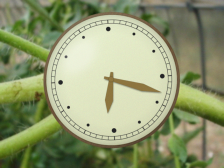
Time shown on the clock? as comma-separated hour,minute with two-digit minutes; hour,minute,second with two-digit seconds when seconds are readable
6,18
